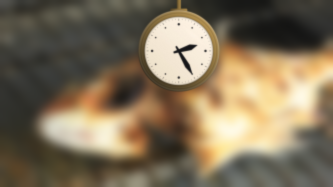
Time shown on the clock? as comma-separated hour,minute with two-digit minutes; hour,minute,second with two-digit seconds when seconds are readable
2,25
